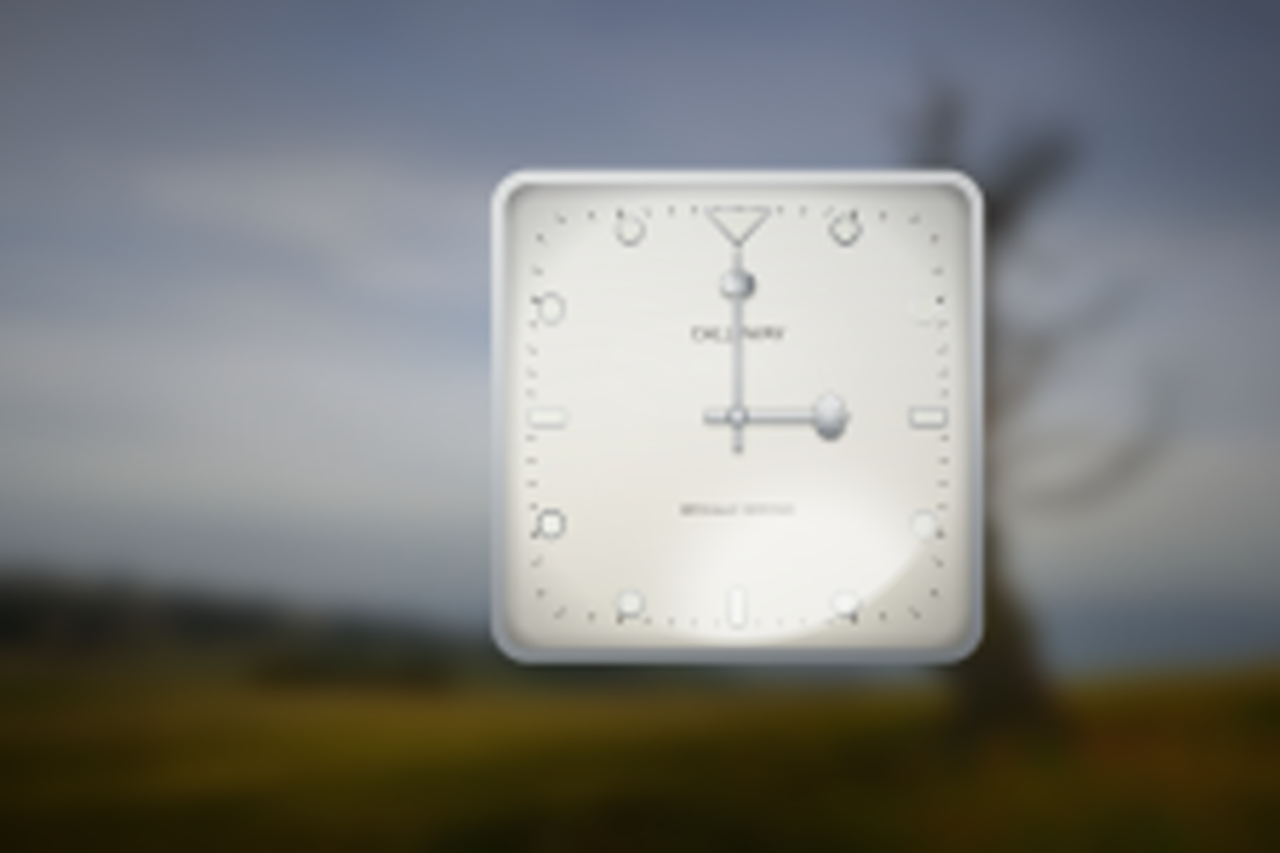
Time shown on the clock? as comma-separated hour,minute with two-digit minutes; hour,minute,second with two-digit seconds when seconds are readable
3,00
